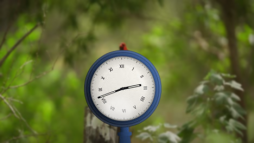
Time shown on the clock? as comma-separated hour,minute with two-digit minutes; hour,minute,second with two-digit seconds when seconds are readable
2,42
